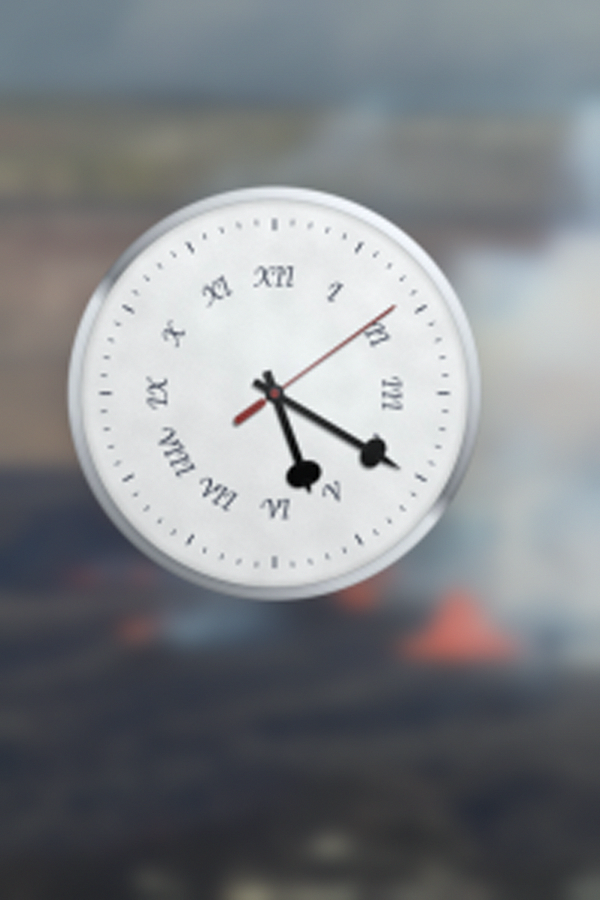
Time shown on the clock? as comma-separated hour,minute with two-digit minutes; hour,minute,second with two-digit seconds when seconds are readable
5,20,09
